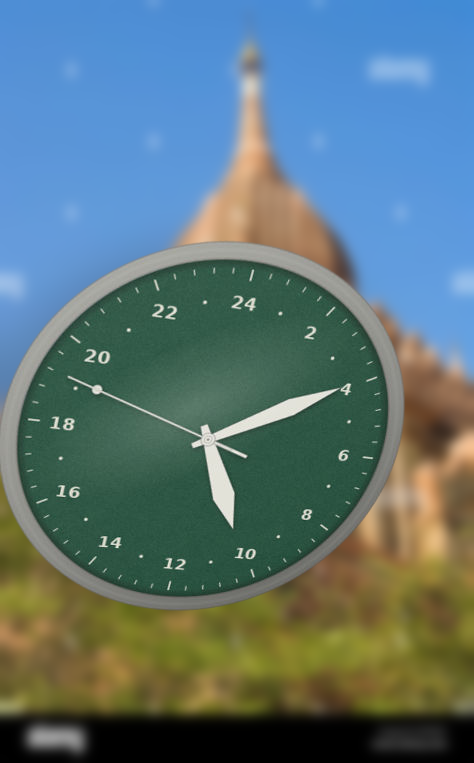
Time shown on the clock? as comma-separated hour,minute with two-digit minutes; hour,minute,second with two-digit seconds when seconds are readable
10,09,48
